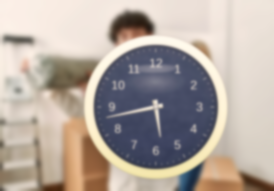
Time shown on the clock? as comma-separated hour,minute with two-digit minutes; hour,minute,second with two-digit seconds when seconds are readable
5,43
